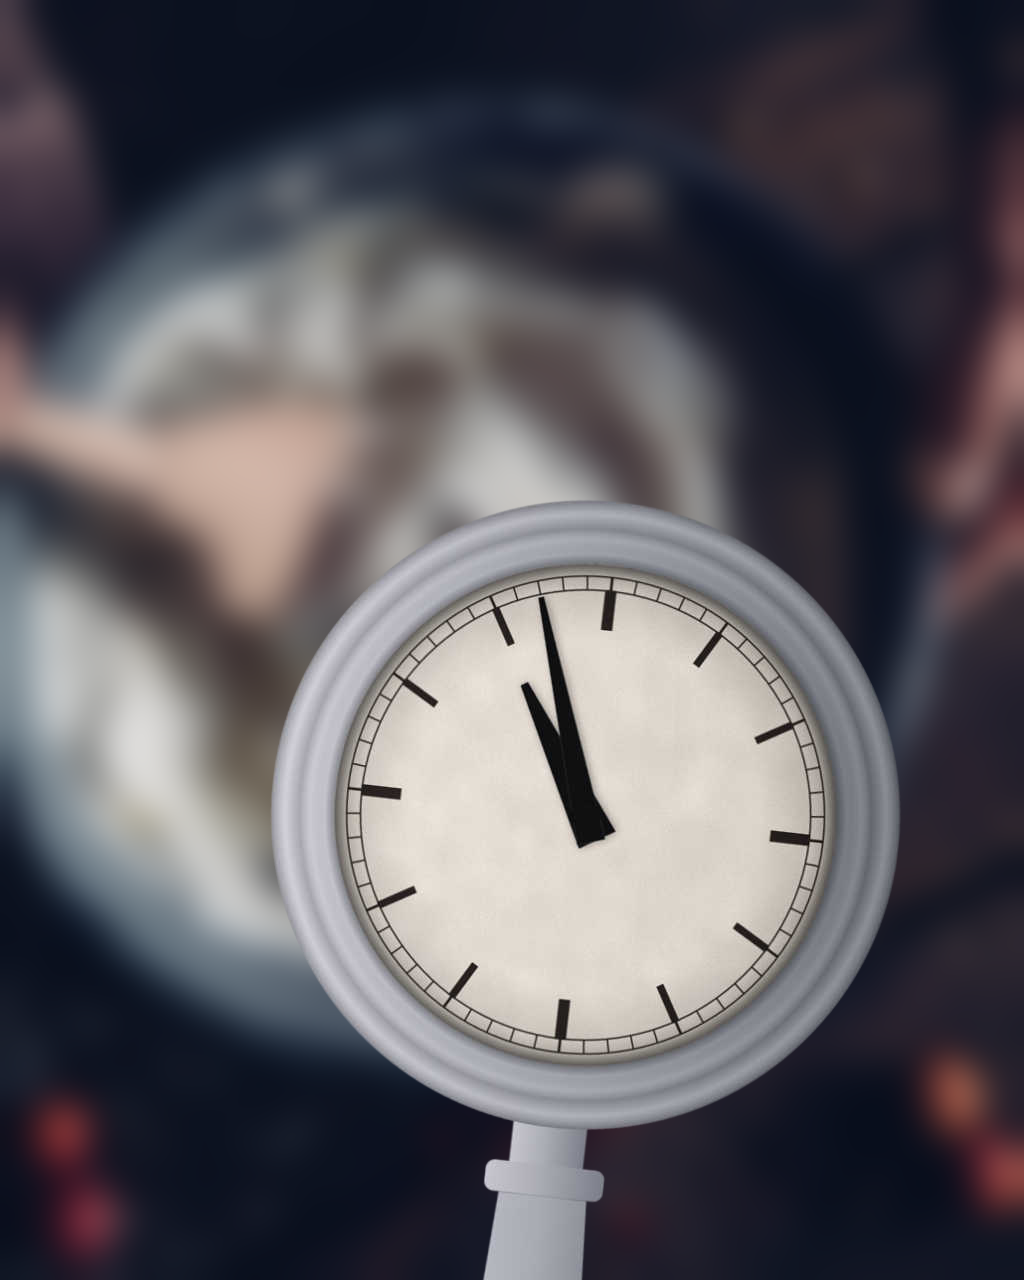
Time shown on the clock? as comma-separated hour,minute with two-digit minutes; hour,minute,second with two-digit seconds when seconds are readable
10,57
